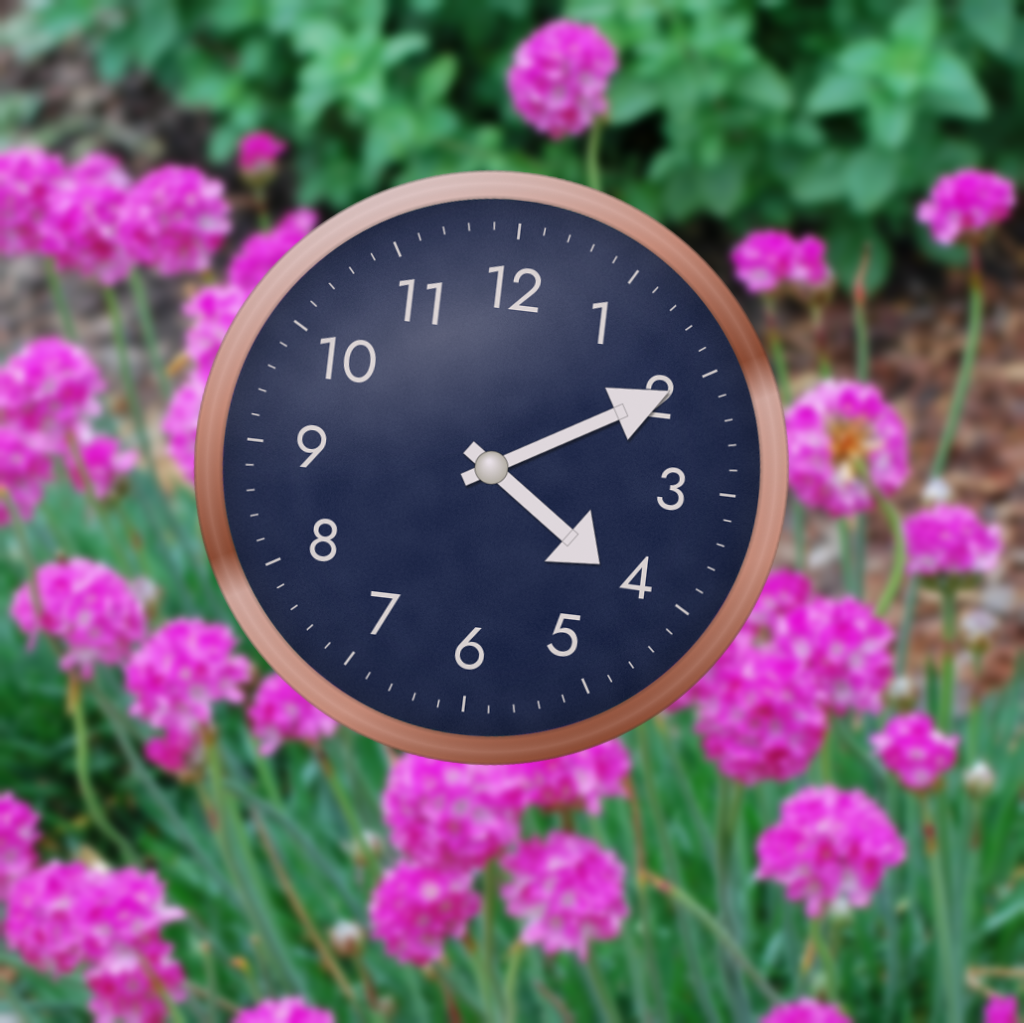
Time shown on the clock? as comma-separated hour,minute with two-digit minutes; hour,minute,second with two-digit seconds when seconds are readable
4,10
